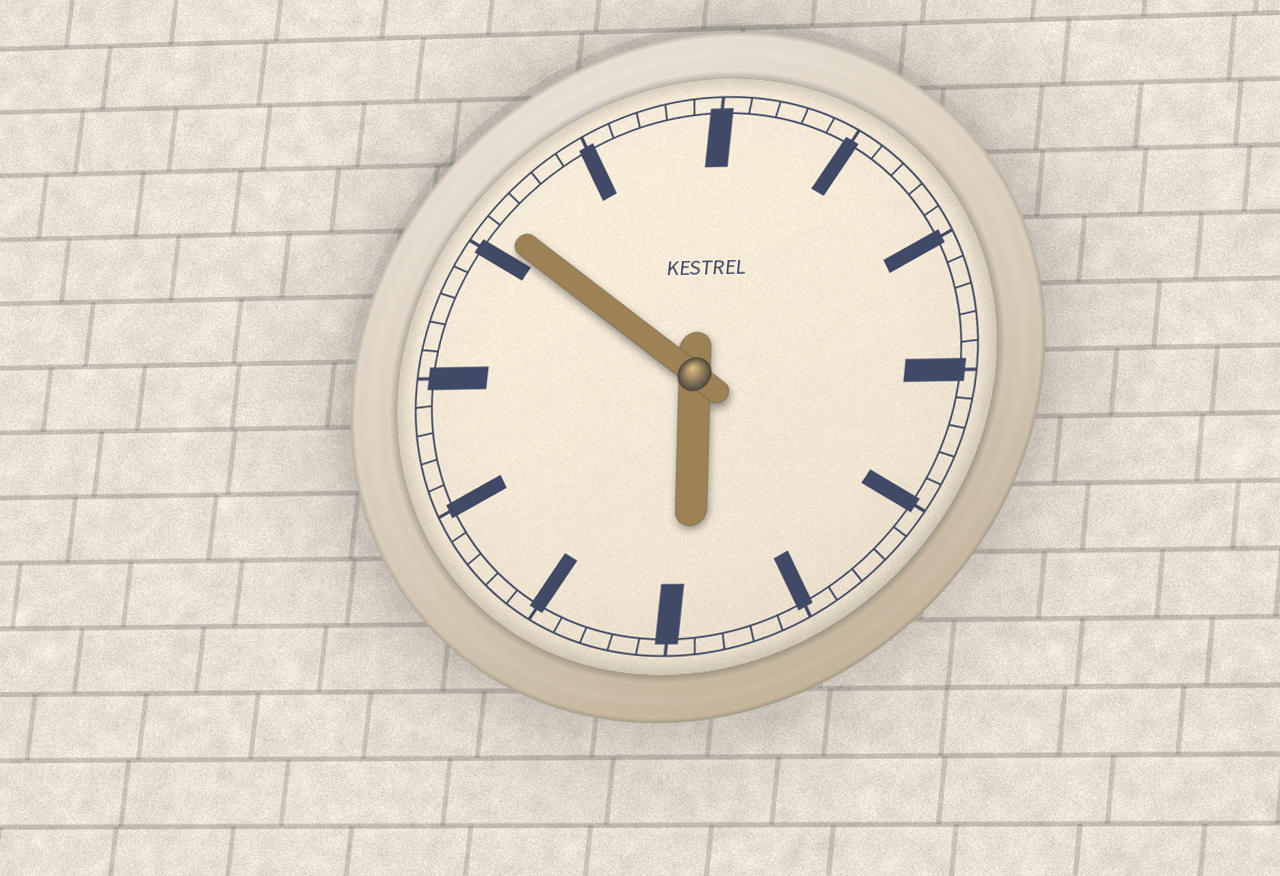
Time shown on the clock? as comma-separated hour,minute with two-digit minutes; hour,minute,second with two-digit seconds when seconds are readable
5,51
